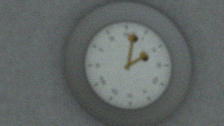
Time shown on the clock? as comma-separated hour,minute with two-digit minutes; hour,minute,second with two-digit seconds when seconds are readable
2,02
